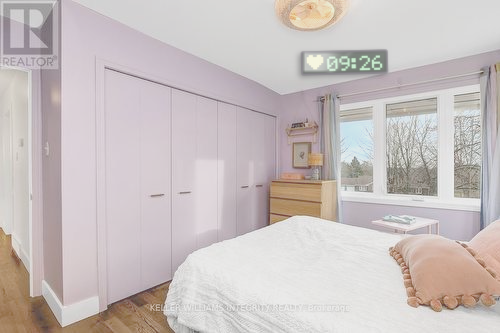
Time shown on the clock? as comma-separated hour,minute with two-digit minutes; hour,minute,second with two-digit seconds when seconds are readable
9,26
